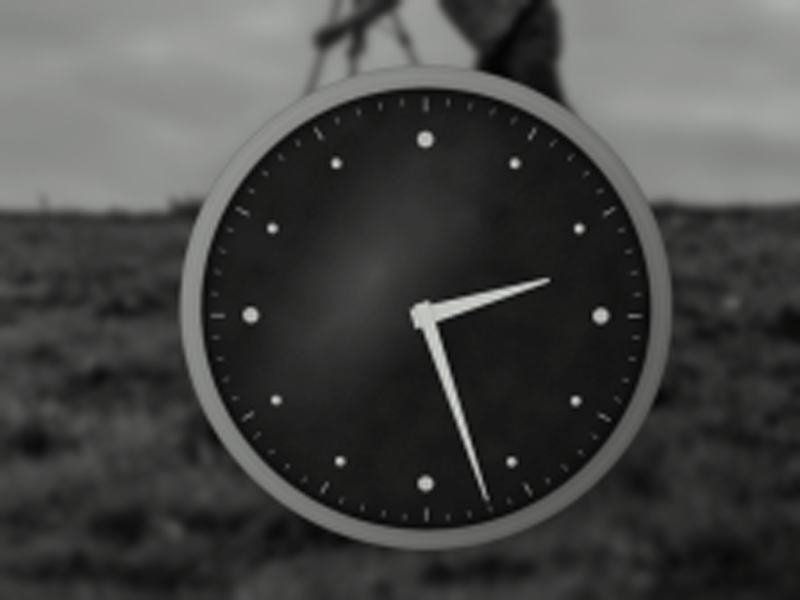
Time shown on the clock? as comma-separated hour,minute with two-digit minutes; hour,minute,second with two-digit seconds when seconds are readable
2,27
